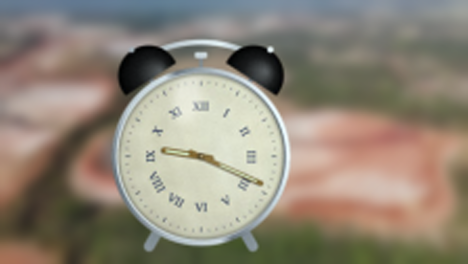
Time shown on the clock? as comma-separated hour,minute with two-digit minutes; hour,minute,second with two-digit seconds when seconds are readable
9,19
